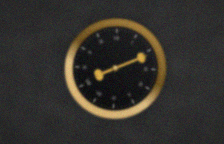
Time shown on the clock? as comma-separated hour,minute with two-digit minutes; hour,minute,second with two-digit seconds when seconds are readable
8,11
